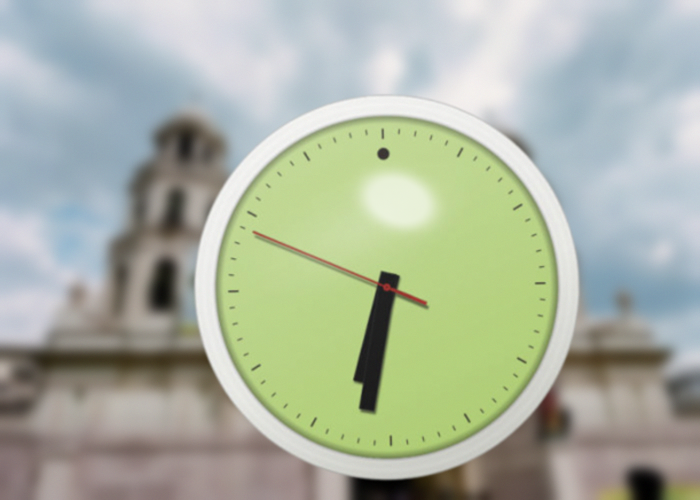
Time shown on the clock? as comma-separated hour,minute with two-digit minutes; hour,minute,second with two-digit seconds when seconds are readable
6,31,49
